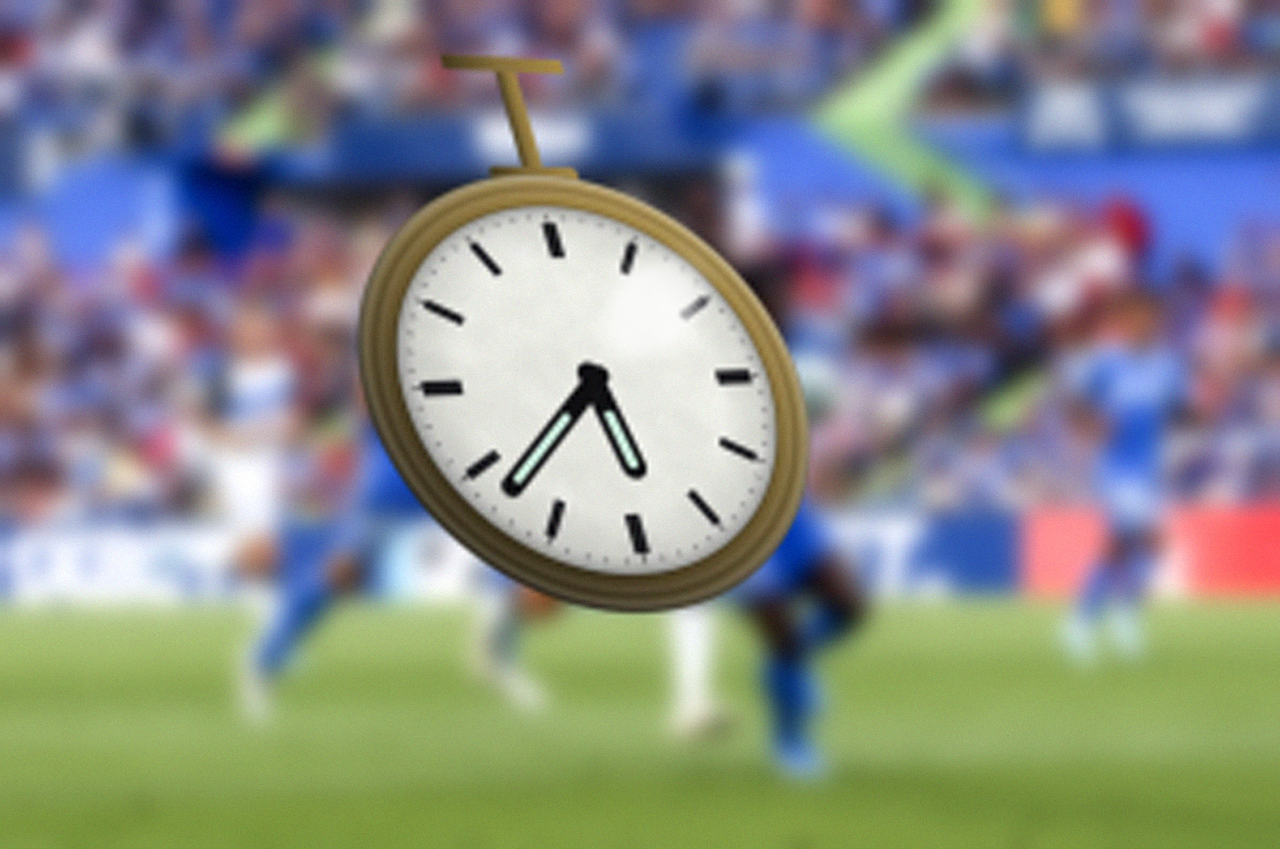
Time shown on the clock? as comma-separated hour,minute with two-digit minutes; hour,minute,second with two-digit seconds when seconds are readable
5,38
